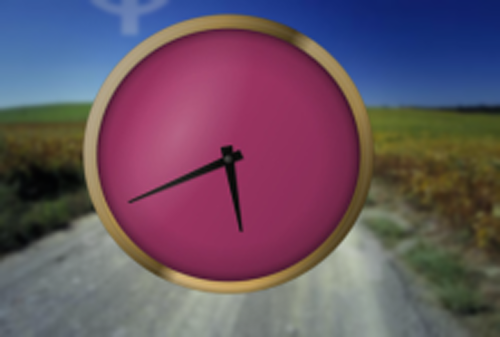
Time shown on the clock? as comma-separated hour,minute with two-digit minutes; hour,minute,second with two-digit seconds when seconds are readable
5,41
